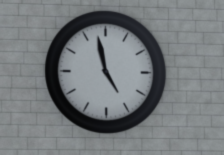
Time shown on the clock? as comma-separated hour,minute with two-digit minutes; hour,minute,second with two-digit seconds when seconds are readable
4,58
